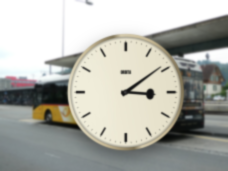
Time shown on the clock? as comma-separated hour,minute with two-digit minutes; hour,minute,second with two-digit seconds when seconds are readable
3,09
